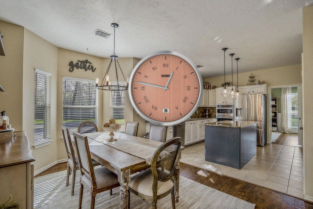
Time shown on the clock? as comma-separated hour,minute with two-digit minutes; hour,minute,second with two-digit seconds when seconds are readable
12,47
